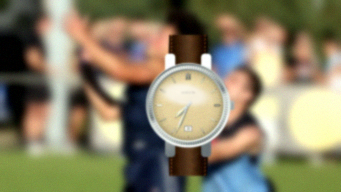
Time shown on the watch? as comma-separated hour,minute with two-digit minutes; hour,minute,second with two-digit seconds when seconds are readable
7,34
